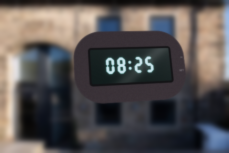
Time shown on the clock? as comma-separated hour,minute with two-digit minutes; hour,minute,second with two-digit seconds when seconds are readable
8,25
